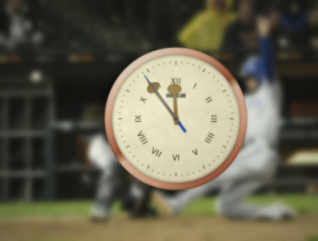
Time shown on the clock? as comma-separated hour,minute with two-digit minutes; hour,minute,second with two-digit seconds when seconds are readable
11,53,54
